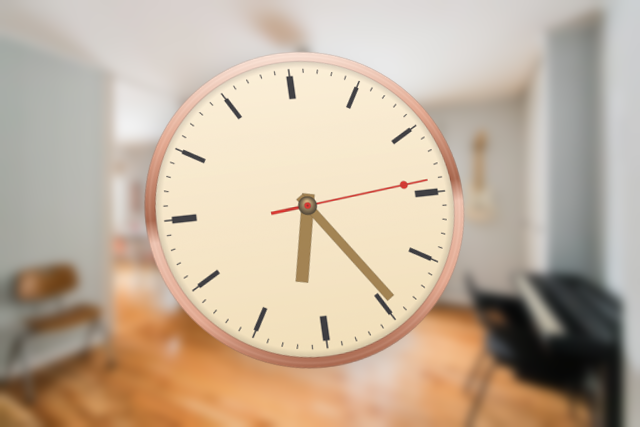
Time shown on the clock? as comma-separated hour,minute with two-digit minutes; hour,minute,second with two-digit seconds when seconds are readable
6,24,14
